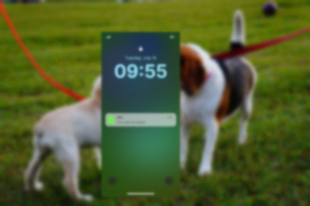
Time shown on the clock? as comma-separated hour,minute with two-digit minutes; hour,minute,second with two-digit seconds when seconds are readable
9,55
